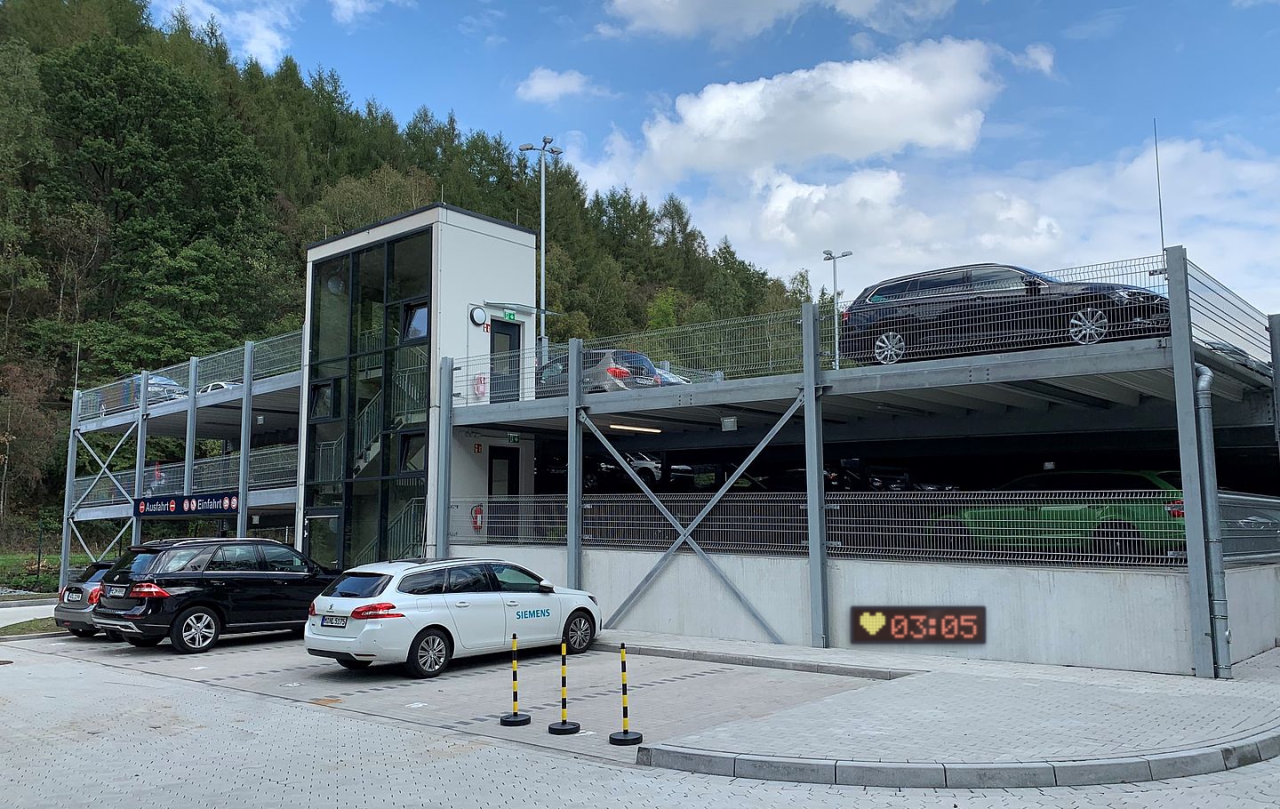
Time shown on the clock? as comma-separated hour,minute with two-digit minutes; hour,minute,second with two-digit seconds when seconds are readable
3,05
